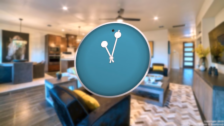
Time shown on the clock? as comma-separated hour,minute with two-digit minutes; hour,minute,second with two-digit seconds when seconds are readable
11,02
